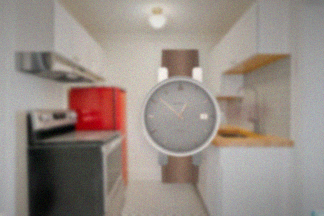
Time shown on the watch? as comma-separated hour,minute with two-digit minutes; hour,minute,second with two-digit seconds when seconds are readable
12,52
